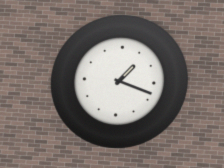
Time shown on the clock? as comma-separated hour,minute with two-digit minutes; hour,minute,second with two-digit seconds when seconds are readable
1,18
